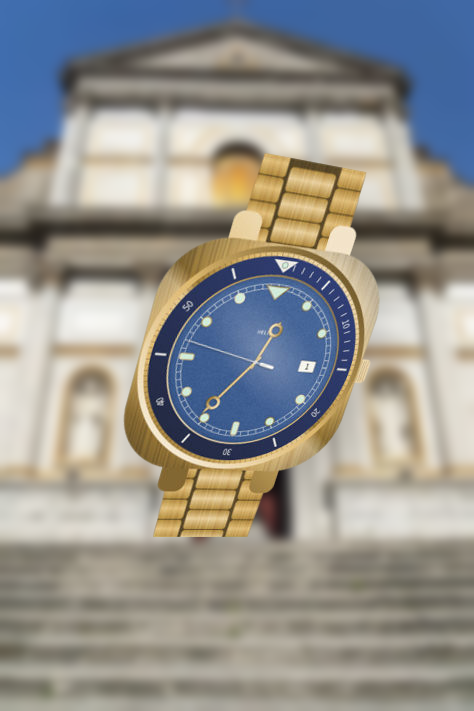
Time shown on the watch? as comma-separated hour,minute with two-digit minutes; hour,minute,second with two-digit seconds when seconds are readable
12,35,47
